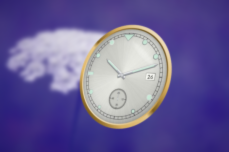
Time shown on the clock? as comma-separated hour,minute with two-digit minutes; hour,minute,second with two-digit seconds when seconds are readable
10,12
